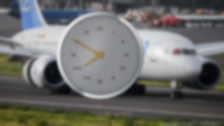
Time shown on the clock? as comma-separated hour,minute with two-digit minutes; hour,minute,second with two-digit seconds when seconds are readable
7,50
